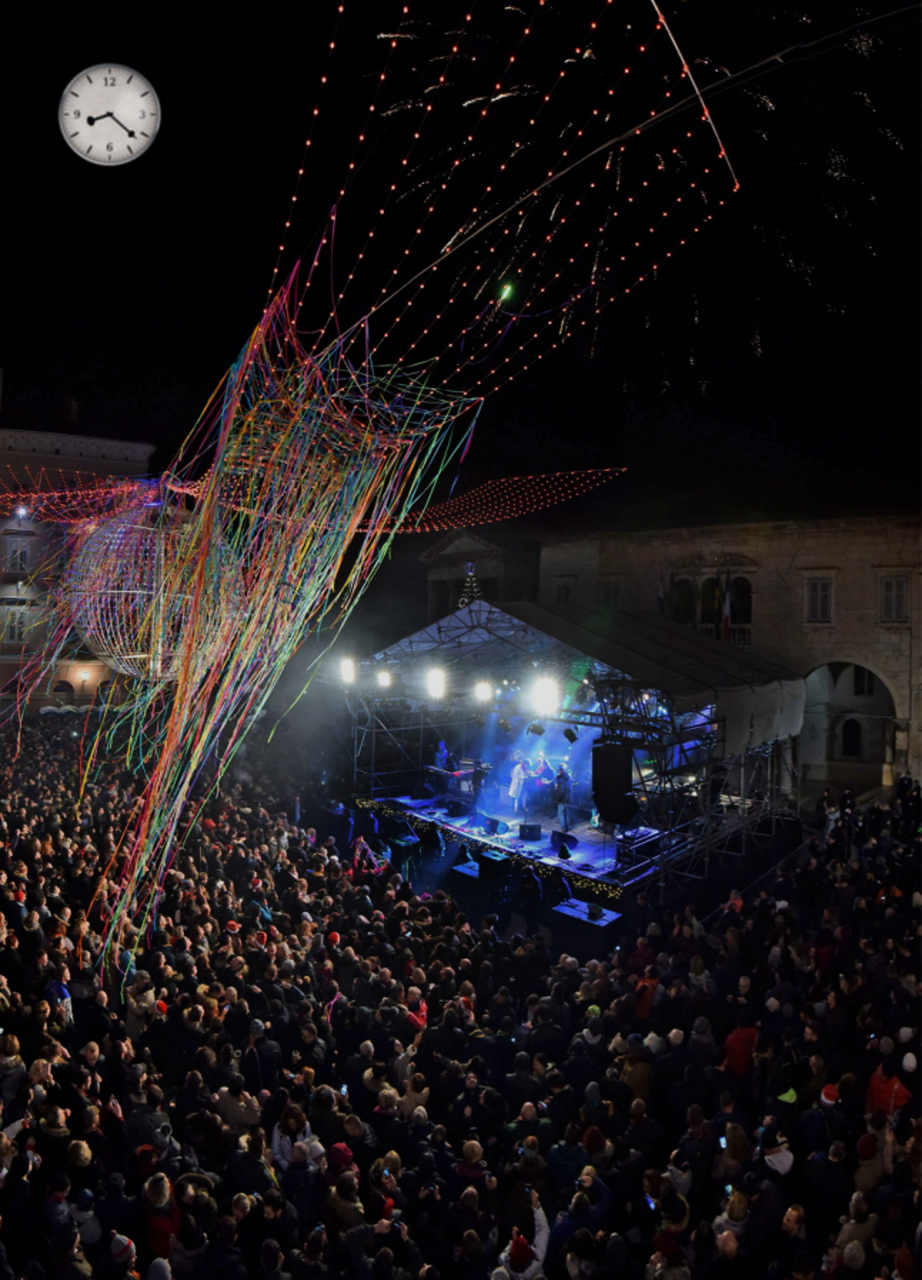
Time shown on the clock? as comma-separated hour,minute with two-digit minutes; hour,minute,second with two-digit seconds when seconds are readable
8,22
